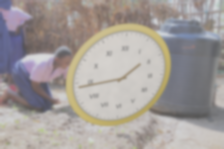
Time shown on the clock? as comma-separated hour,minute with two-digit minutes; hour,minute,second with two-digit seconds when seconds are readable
1,44
